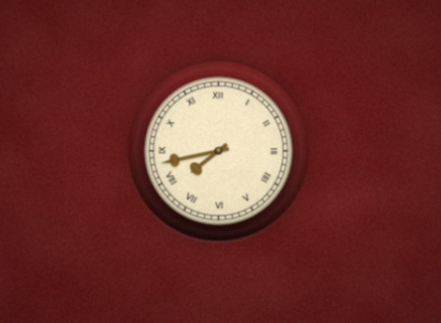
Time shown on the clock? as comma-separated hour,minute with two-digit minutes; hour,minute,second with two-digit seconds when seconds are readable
7,43
